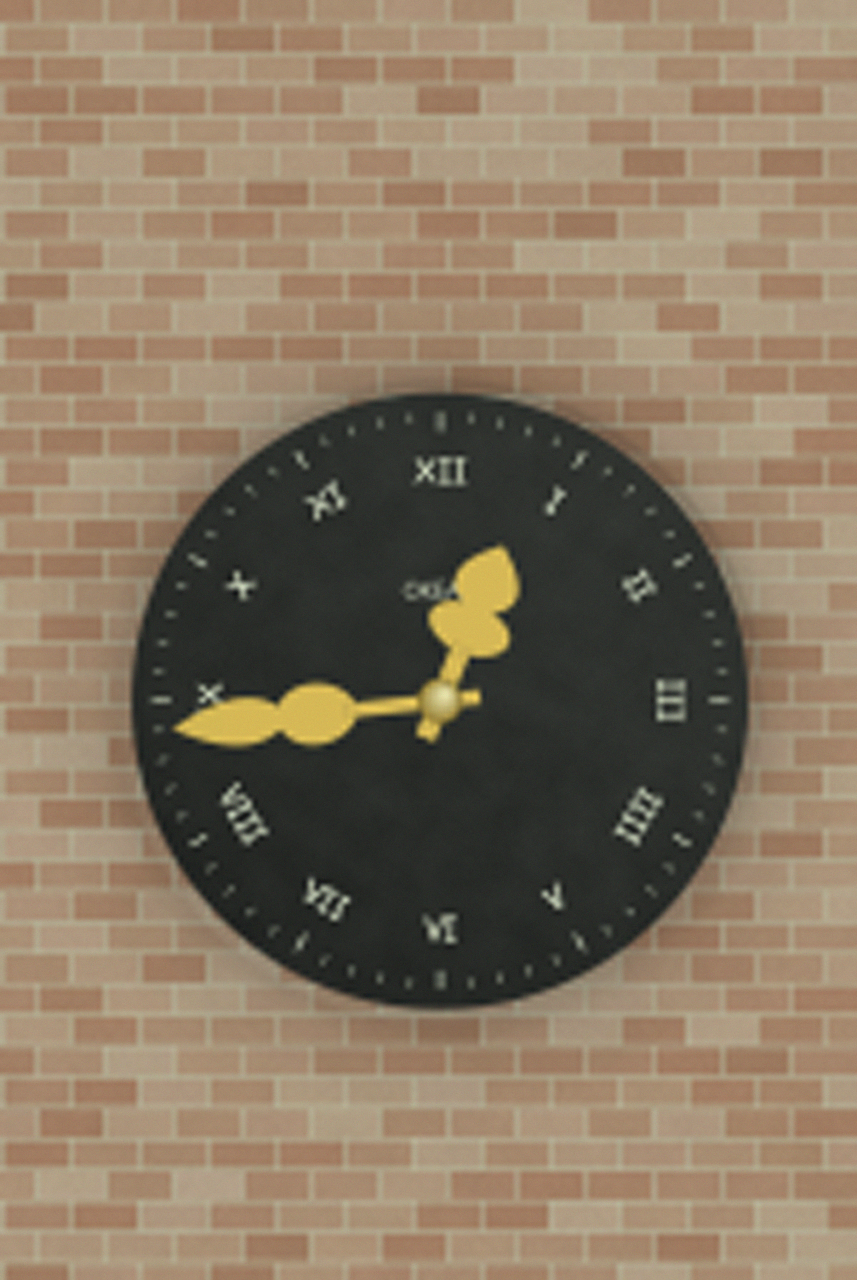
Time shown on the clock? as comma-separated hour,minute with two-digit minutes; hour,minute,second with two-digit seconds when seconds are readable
12,44
